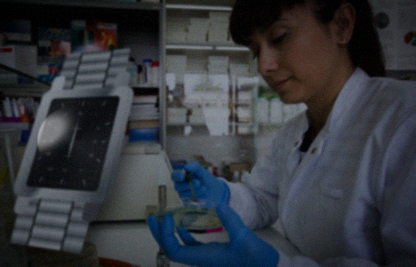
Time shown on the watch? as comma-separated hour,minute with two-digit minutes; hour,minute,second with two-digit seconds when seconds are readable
6,00
